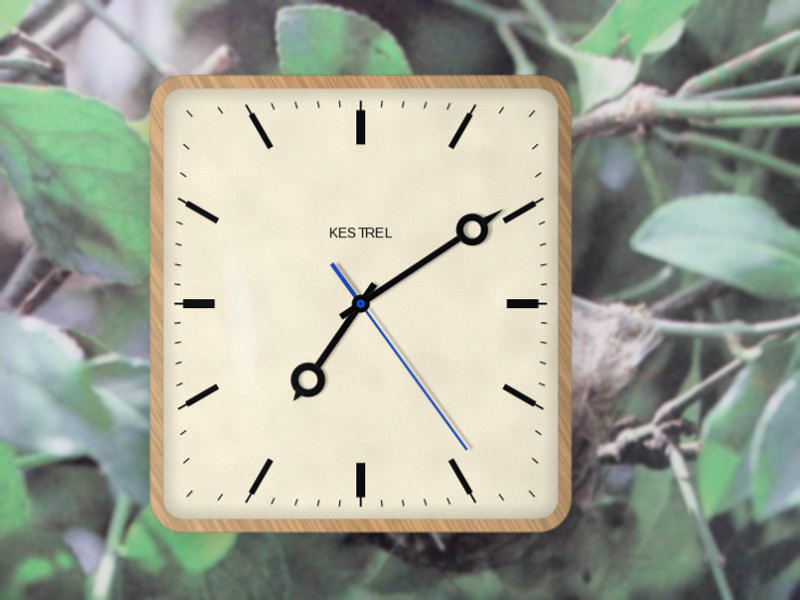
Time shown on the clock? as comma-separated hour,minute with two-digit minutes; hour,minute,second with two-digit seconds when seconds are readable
7,09,24
